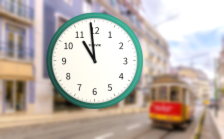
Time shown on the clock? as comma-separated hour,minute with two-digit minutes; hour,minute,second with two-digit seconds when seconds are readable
10,59
